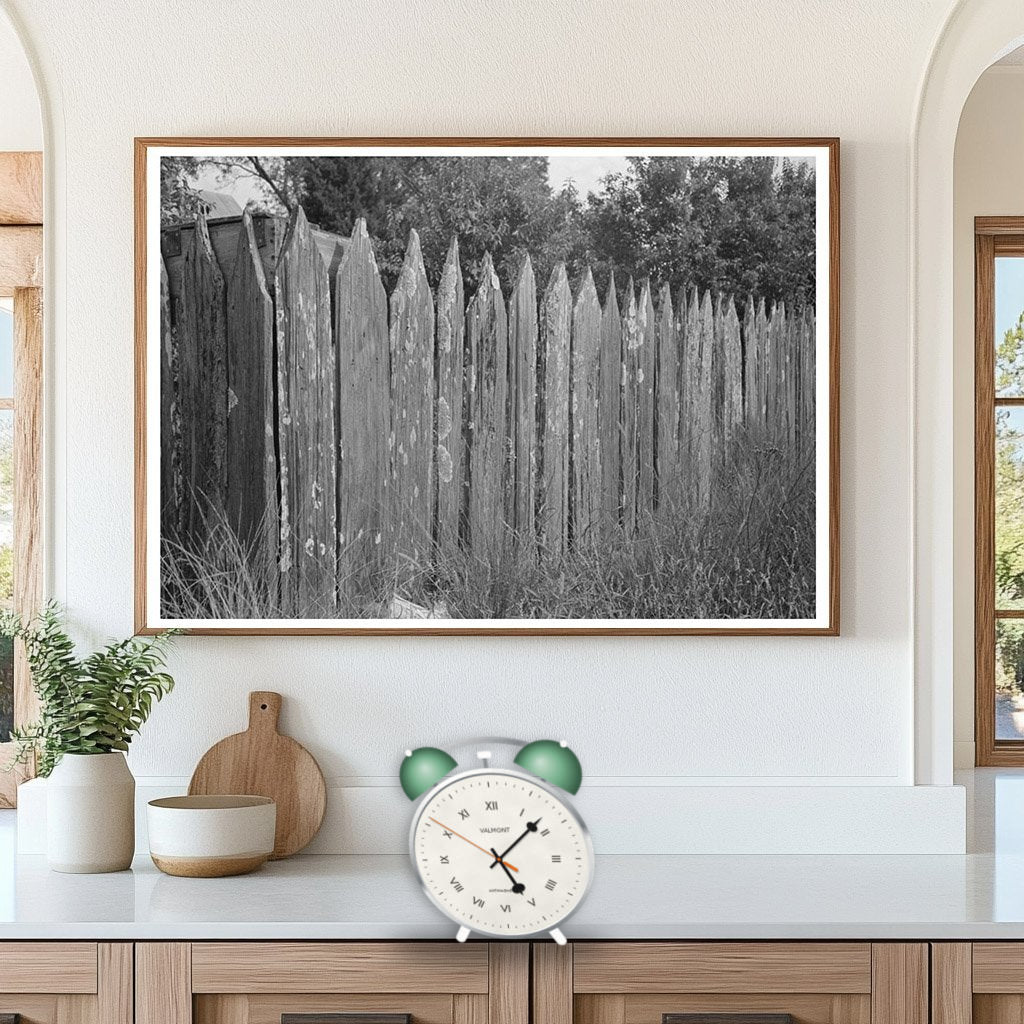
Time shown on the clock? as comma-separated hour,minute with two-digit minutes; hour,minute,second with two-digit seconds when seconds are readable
5,07,51
